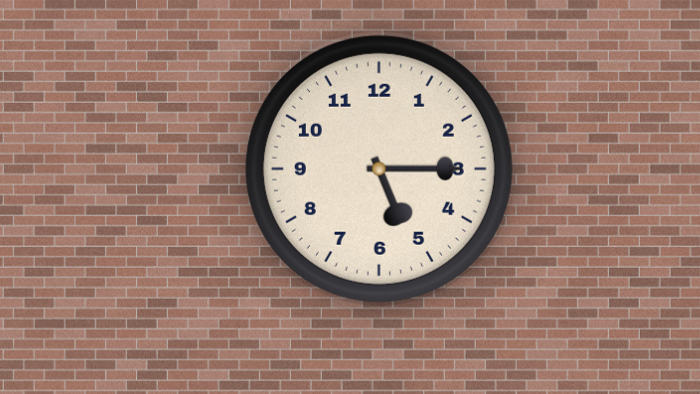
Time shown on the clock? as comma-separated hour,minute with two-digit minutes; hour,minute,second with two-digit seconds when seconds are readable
5,15
